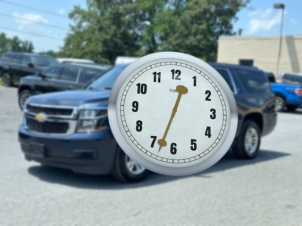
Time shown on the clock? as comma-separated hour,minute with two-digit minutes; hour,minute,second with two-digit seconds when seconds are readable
12,33
